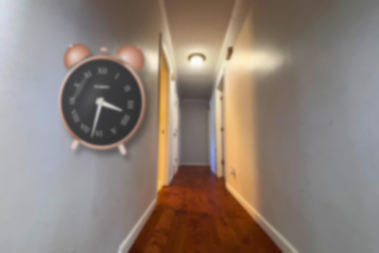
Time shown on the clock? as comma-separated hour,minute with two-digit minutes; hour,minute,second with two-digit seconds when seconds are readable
3,32
